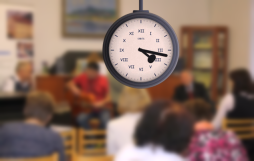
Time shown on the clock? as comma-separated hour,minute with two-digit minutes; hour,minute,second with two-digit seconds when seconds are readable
4,17
